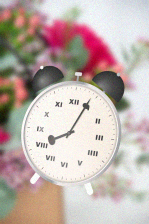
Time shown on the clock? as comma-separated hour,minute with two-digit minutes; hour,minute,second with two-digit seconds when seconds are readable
8,04
